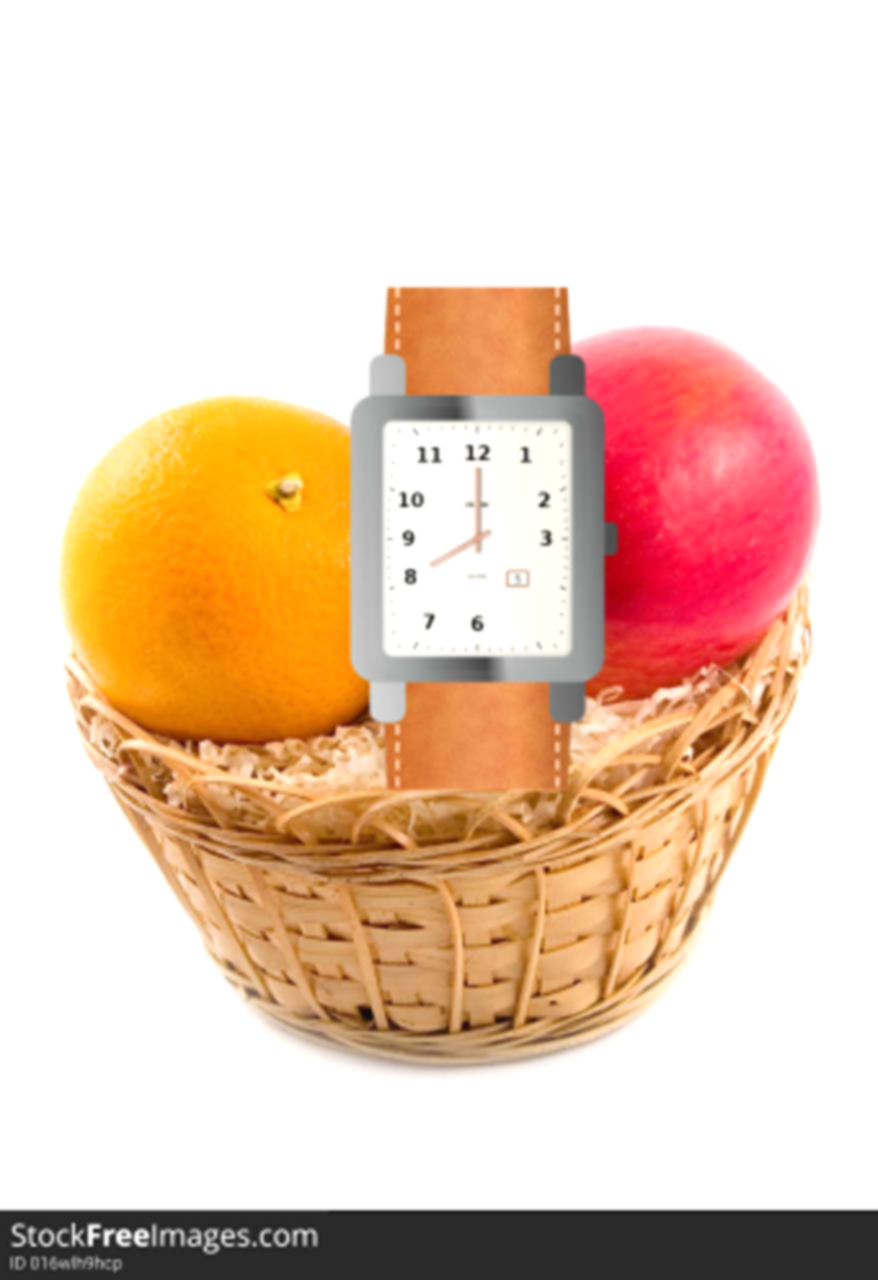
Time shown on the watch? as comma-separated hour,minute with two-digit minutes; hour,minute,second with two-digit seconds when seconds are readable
8,00
